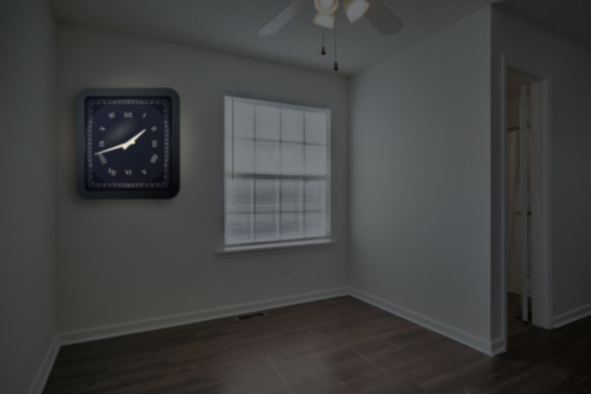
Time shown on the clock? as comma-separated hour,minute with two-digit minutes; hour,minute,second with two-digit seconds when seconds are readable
1,42
